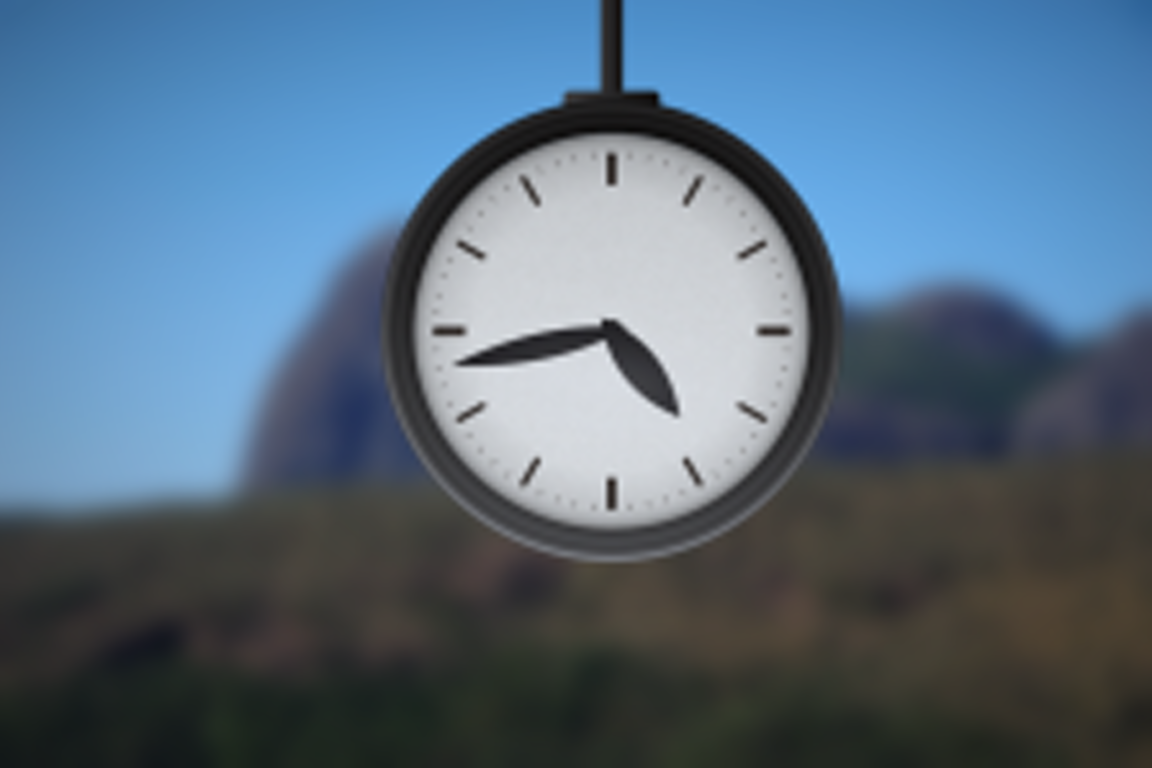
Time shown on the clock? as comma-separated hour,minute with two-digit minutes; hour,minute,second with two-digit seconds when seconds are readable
4,43
